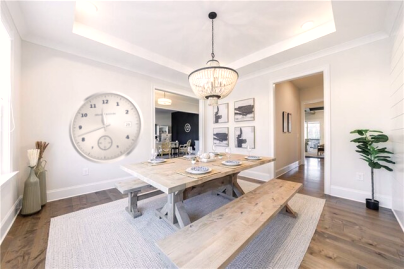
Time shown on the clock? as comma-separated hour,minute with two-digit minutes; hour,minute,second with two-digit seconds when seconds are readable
11,42
